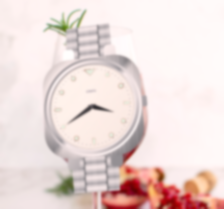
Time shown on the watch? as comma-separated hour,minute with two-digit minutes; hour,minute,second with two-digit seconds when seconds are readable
3,40
